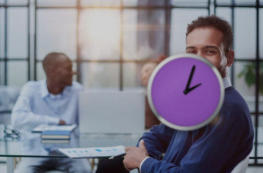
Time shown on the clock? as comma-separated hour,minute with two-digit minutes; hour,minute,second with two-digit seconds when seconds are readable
2,03
